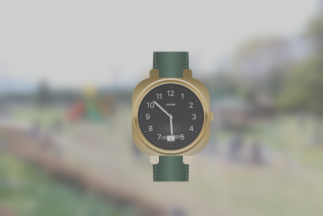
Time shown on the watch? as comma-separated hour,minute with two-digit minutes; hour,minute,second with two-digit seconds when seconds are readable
5,52
